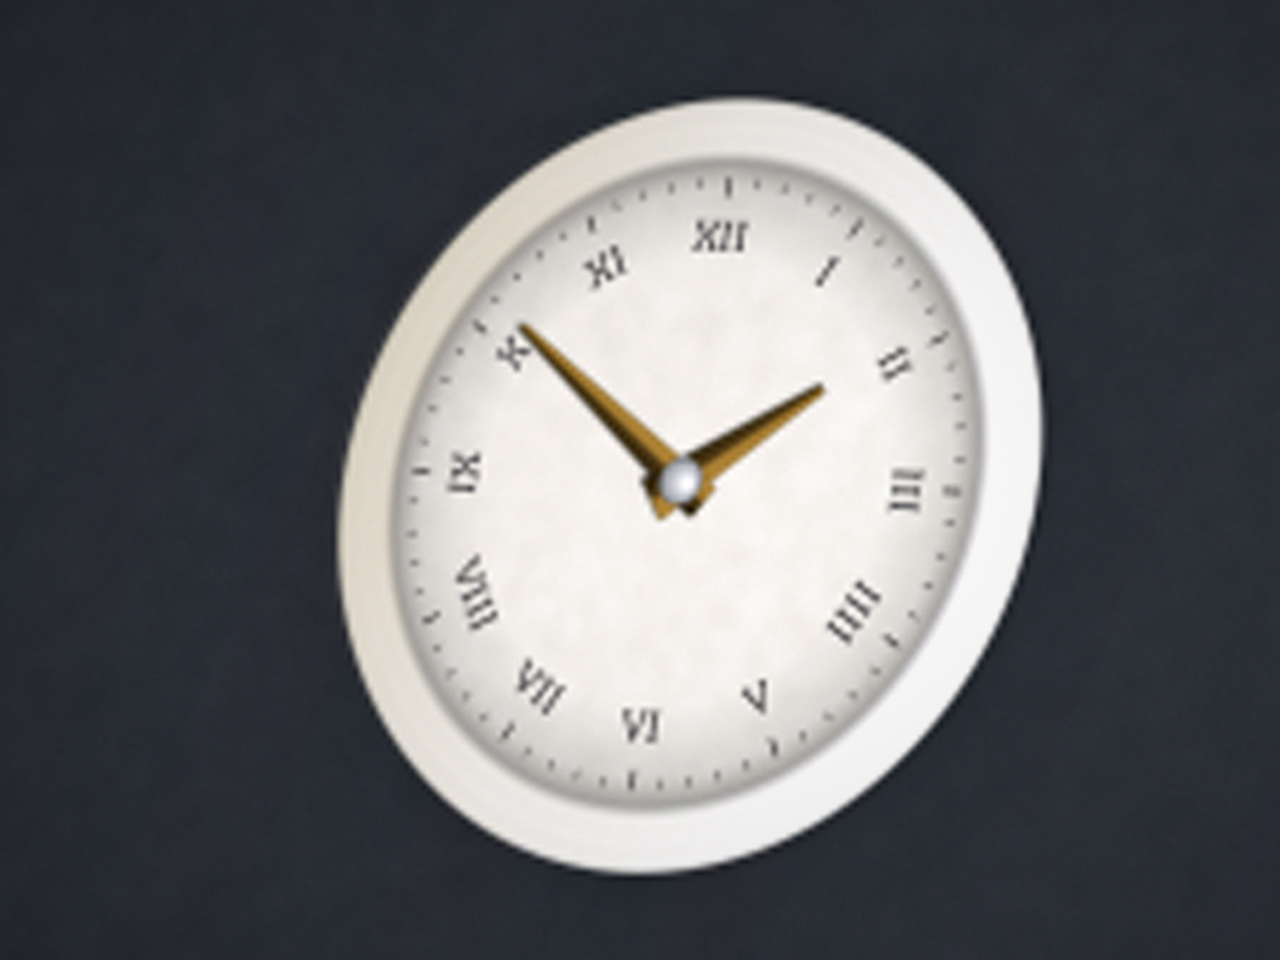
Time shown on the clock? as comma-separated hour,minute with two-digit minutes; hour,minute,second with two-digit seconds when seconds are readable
1,51
